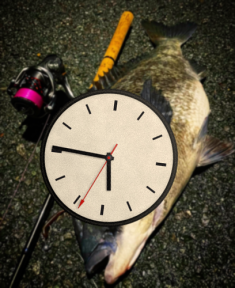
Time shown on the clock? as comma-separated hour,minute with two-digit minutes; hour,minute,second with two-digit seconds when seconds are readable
5,45,34
